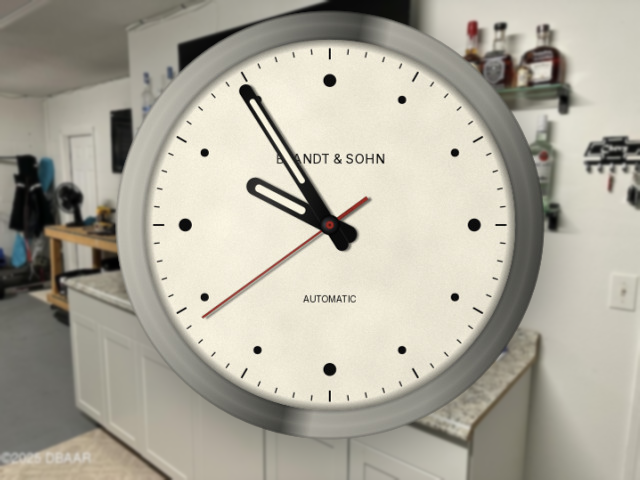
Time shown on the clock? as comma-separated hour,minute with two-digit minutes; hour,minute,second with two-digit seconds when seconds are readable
9,54,39
